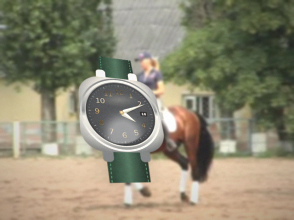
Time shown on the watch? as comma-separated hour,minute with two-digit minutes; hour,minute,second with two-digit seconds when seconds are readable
4,11
